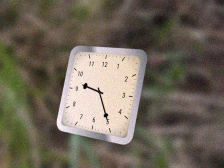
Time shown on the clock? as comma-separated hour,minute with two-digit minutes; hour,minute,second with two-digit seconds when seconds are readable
9,25
